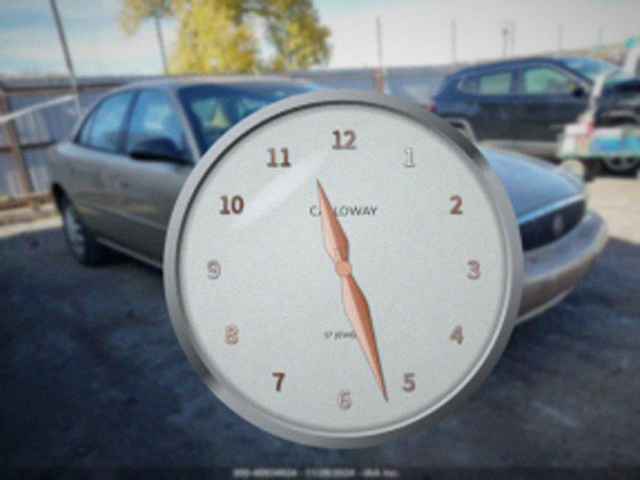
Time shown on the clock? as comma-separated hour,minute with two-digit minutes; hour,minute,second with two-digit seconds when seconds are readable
11,27
